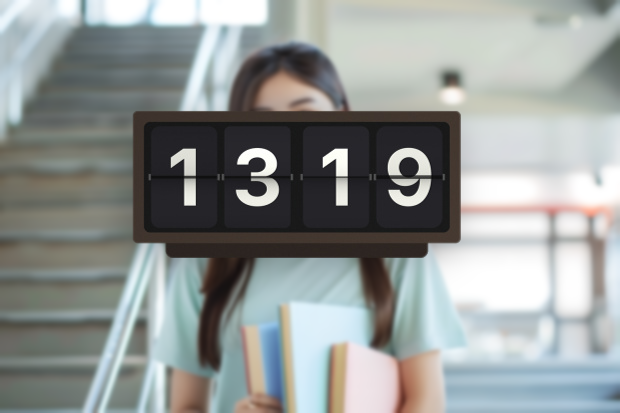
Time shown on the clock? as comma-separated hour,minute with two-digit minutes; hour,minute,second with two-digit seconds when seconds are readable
13,19
